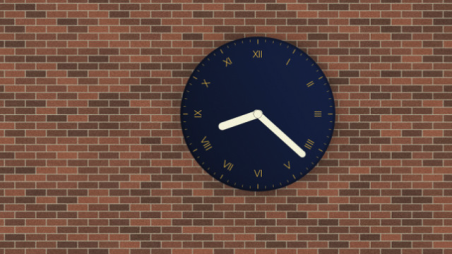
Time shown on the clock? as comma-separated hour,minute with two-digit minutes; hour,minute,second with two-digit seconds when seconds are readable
8,22
